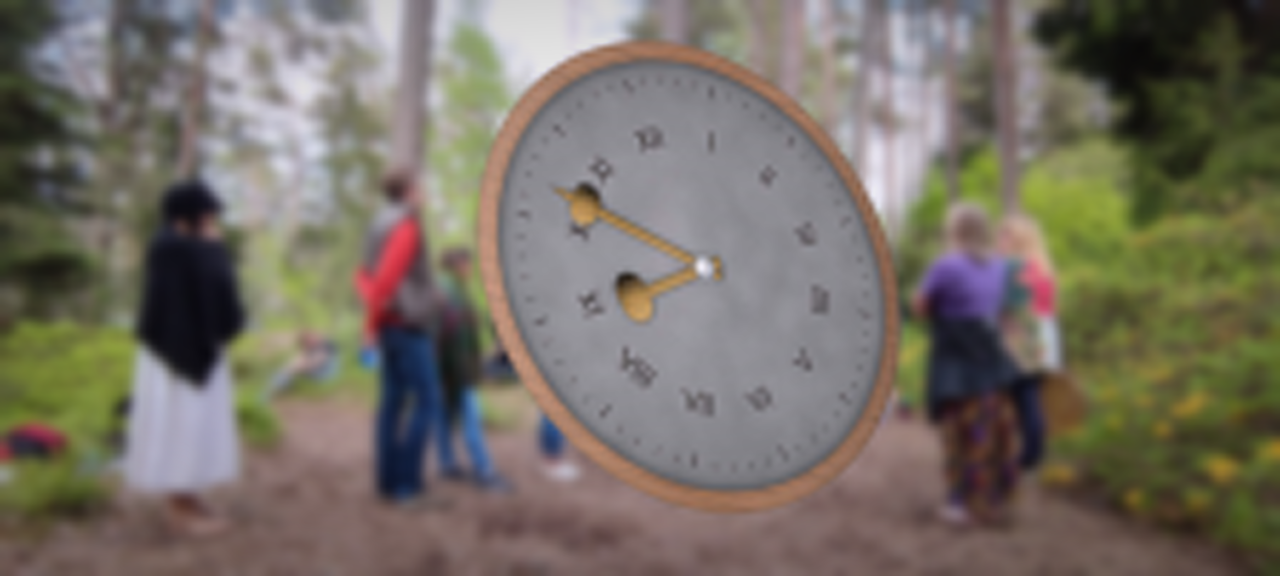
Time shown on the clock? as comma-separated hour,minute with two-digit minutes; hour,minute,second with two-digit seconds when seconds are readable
8,52
